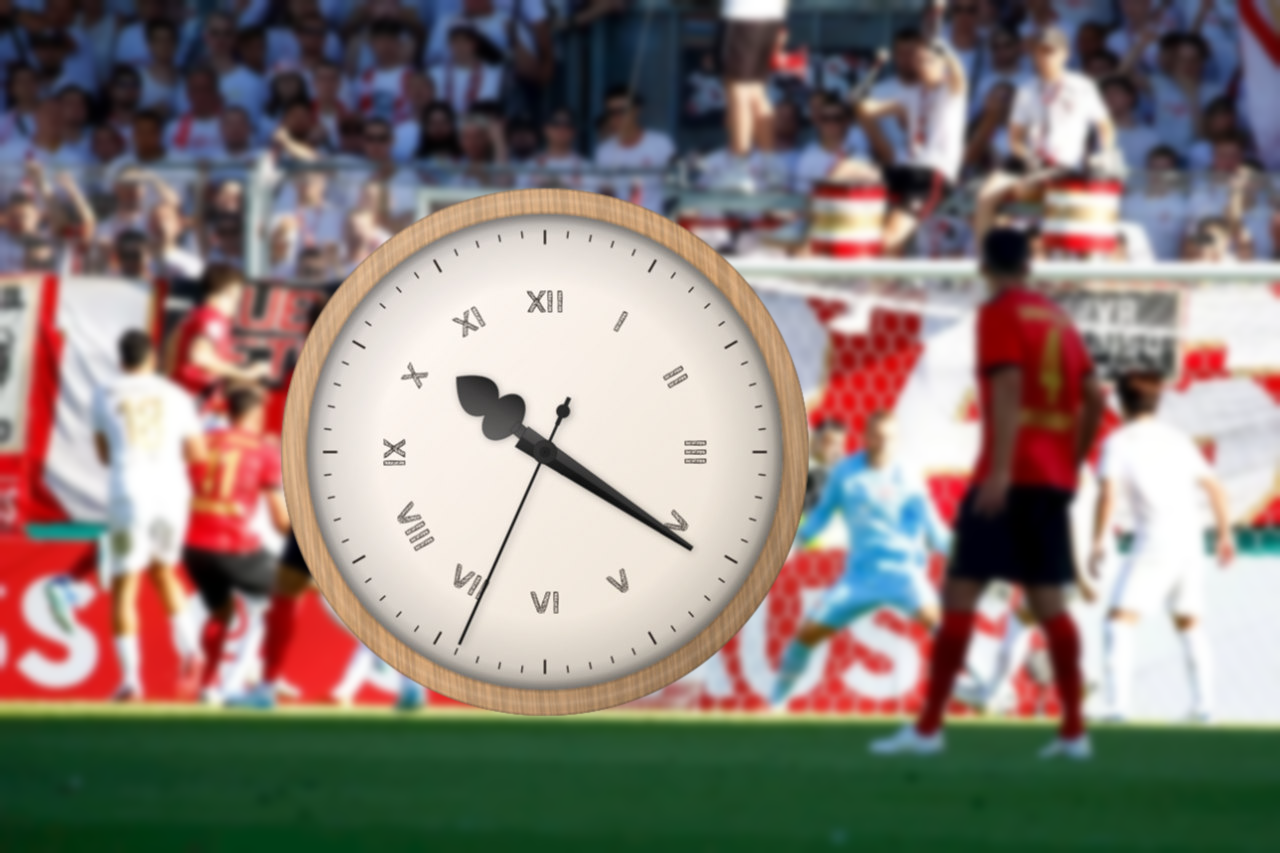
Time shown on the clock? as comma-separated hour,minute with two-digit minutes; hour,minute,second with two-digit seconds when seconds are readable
10,20,34
